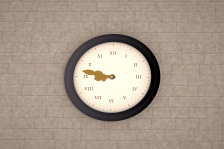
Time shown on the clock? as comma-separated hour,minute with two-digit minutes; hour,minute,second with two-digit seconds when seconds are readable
8,47
